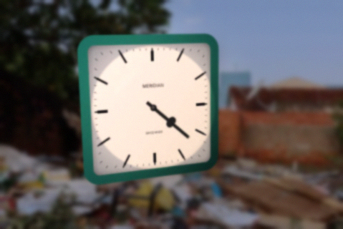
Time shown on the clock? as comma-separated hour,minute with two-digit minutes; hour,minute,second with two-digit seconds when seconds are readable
4,22
